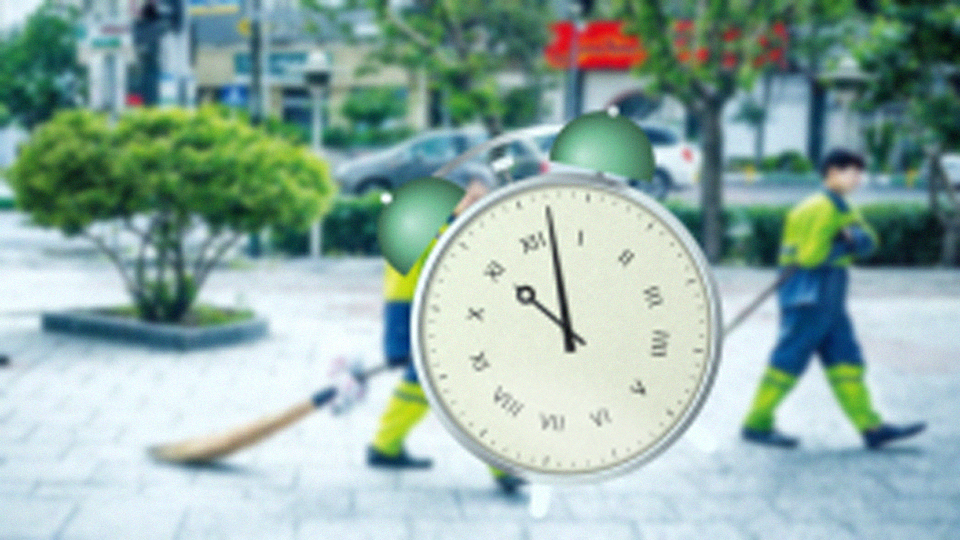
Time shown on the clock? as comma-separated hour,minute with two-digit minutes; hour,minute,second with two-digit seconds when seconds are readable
11,02
